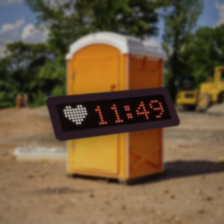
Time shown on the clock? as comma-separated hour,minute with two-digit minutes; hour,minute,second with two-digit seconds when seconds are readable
11,49
